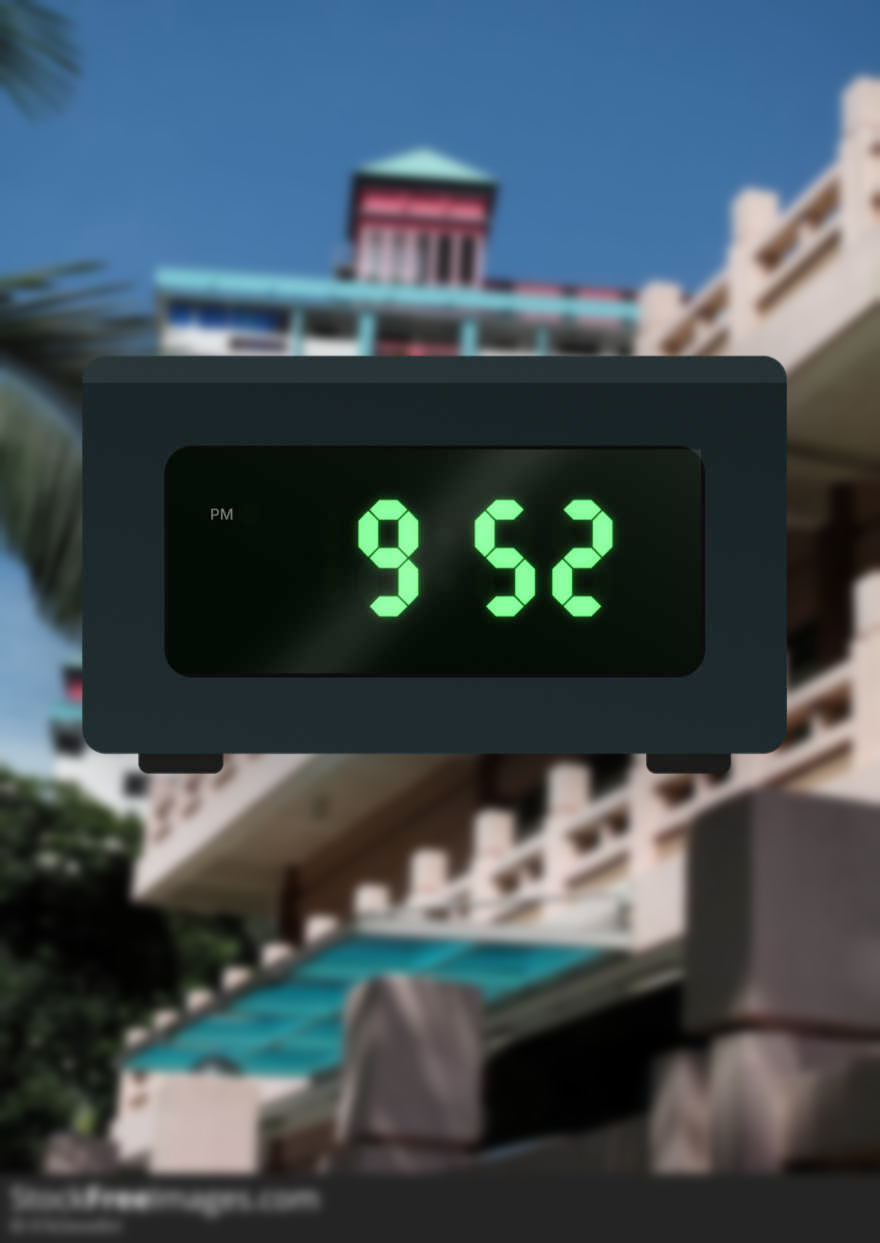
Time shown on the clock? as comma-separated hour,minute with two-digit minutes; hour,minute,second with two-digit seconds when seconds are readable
9,52
